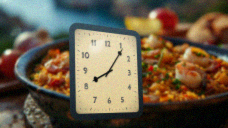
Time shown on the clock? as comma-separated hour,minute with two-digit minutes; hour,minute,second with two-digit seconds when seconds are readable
8,06
